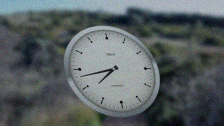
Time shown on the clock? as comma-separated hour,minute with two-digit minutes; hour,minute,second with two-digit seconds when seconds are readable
7,43
